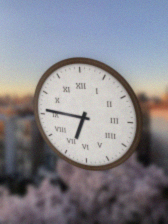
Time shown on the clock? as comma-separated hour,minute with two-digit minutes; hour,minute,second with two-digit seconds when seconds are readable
6,46
